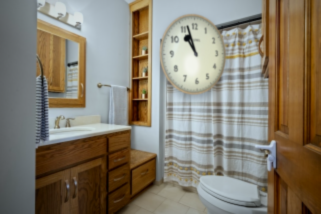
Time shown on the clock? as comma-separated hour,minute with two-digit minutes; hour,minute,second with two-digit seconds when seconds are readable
10,57
